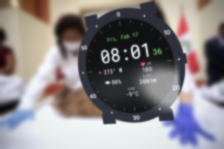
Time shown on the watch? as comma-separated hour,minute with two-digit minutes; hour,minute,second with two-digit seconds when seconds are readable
8,01
